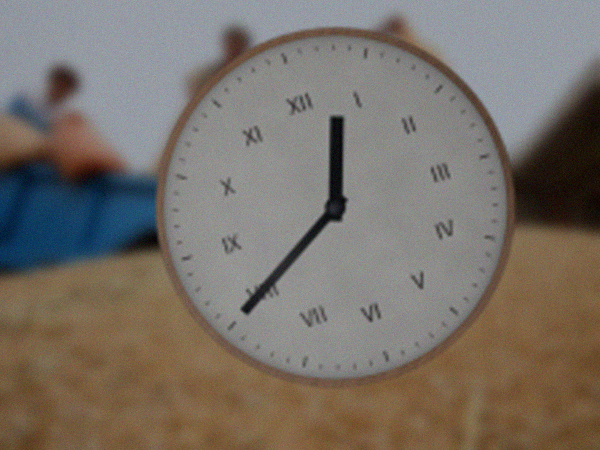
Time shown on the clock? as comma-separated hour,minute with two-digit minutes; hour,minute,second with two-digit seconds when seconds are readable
12,40
